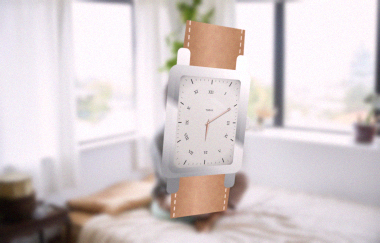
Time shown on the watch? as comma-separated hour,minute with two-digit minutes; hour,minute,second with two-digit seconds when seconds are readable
6,10
